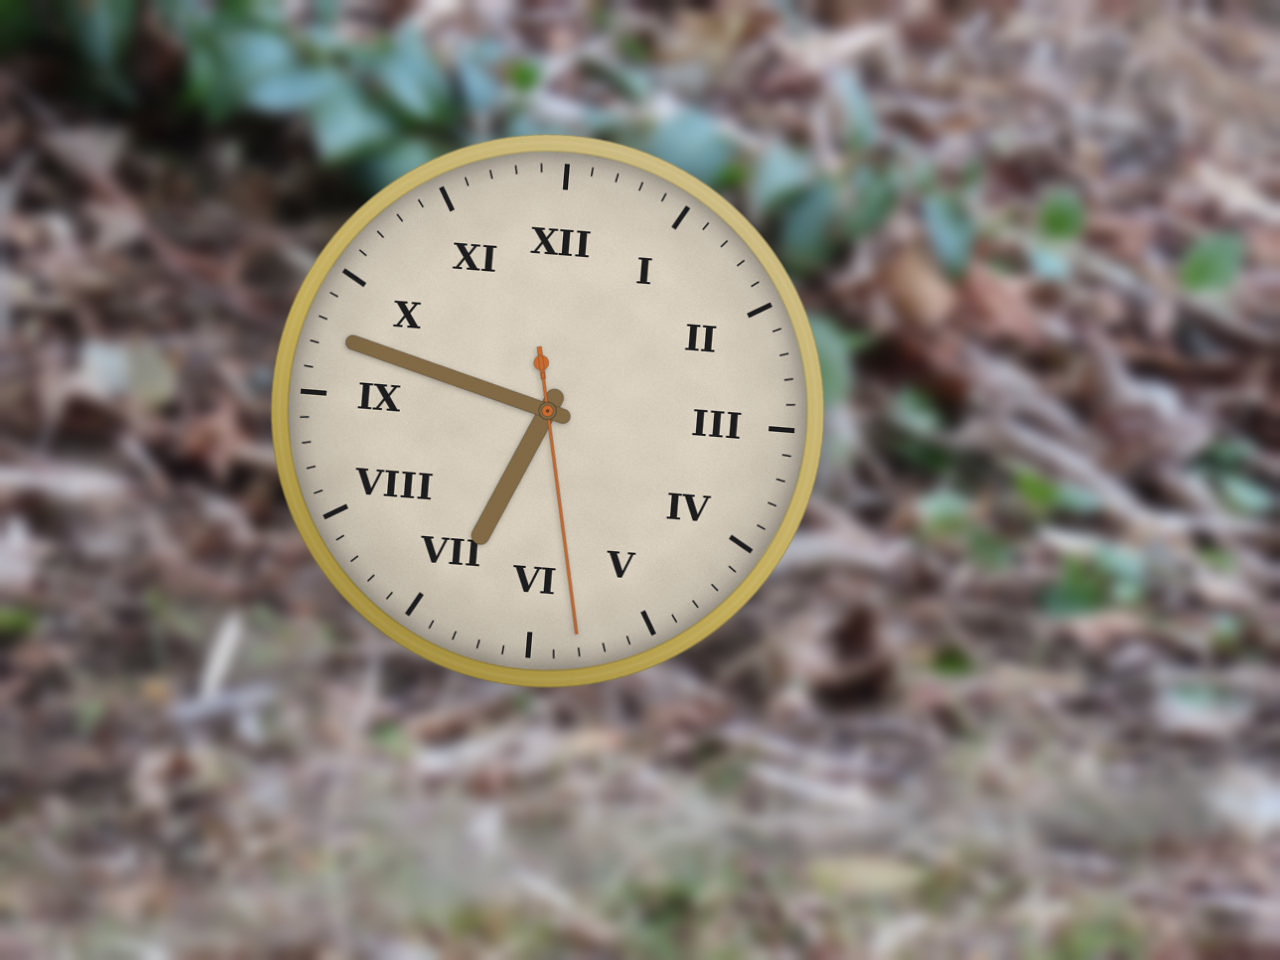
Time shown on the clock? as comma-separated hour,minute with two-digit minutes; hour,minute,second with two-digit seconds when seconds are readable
6,47,28
